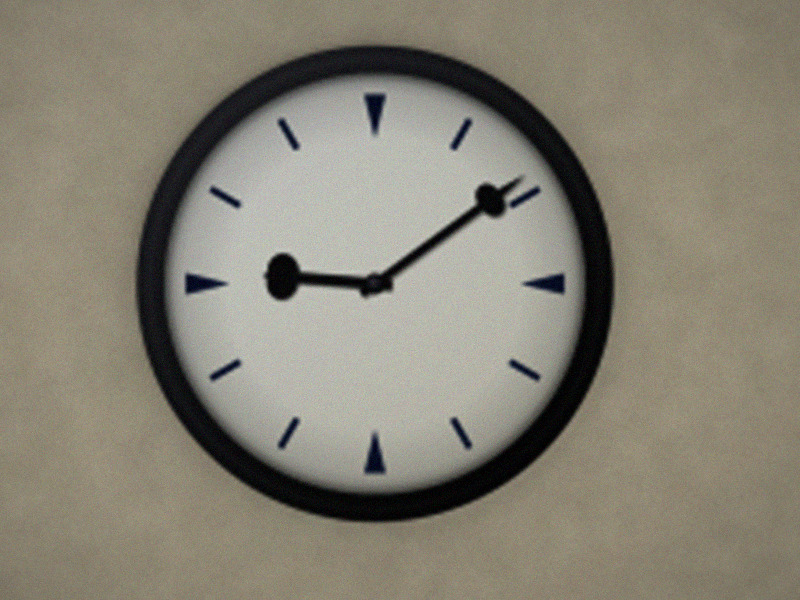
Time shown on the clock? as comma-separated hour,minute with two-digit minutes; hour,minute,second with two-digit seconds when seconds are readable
9,09
